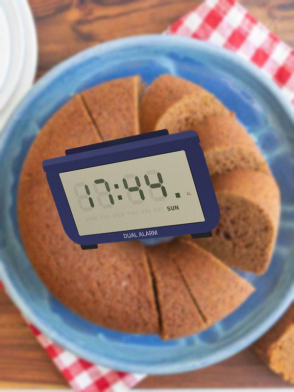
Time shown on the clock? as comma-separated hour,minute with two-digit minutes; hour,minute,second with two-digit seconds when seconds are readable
17,44
